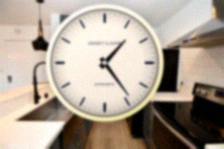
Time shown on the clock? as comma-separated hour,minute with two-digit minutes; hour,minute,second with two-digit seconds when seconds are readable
1,24
